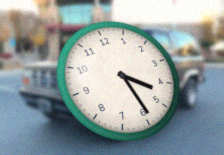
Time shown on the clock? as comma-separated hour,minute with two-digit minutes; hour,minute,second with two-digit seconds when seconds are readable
4,29
